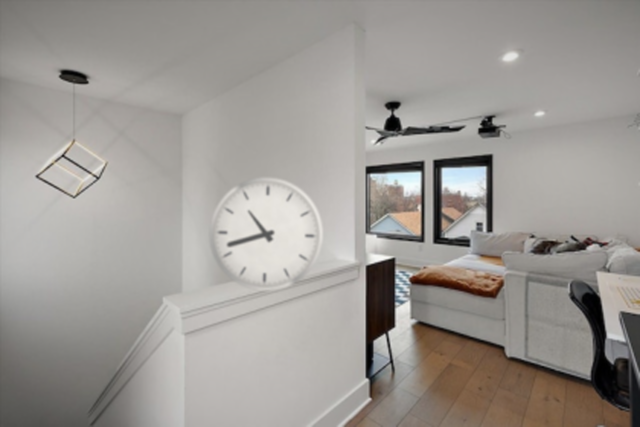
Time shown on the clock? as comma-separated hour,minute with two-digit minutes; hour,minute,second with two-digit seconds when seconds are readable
10,42
